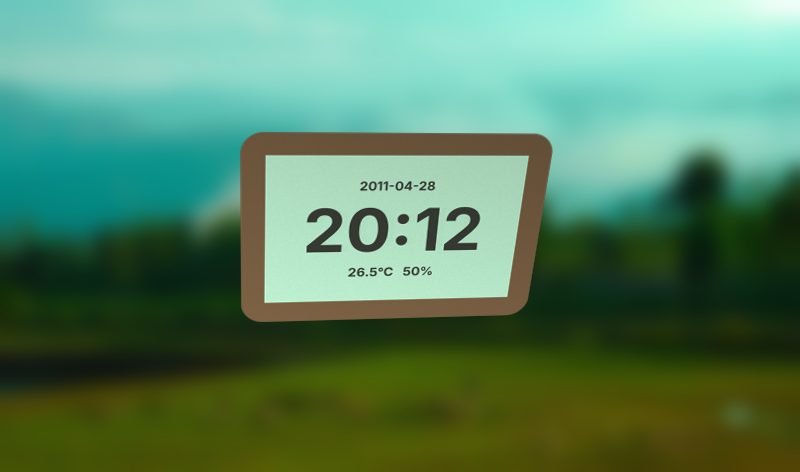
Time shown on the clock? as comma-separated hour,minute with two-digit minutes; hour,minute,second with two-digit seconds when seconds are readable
20,12
